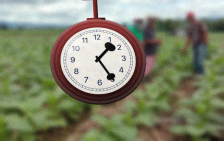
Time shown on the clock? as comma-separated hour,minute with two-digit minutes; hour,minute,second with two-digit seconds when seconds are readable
1,25
